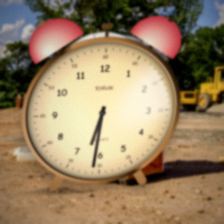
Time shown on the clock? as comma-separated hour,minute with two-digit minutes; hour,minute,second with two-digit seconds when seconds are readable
6,31
